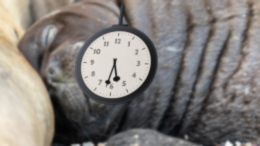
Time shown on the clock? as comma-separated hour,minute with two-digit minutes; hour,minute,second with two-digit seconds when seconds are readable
5,32
